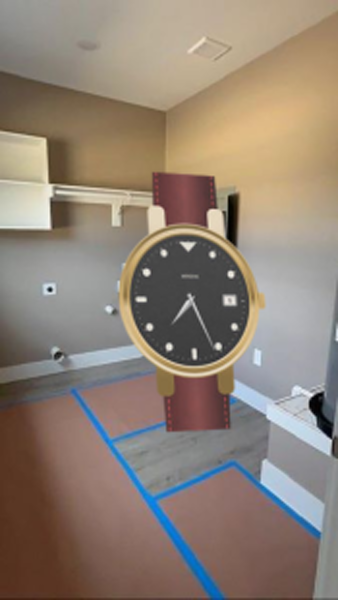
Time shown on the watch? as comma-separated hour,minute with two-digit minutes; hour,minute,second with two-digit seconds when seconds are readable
7,26
